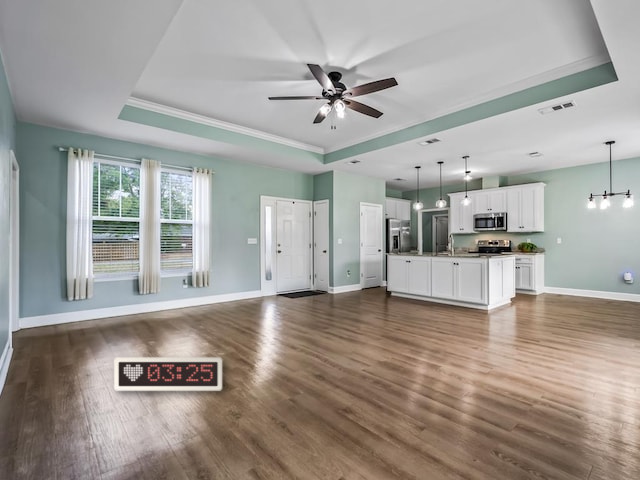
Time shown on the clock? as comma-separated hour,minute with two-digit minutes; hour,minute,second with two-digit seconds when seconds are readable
3,25
